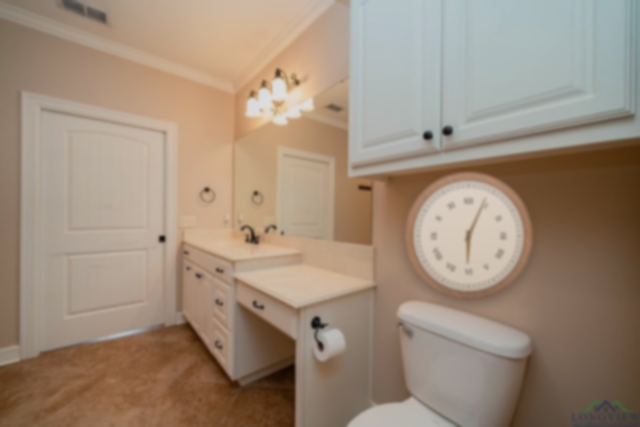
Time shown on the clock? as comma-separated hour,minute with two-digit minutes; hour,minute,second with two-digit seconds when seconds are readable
6,04
